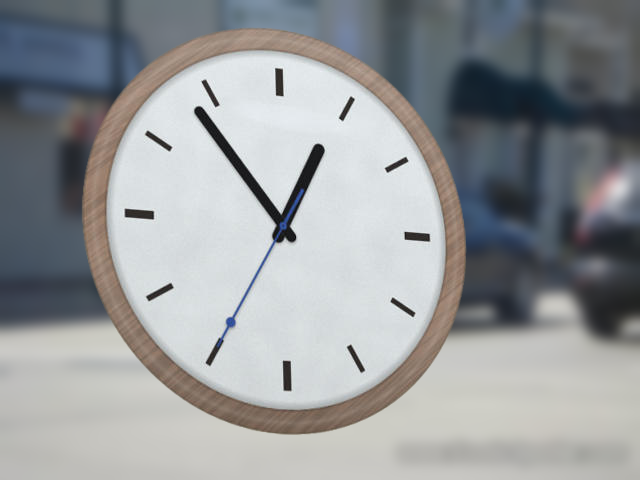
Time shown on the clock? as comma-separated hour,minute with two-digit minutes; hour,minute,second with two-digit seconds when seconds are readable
12,53,35
